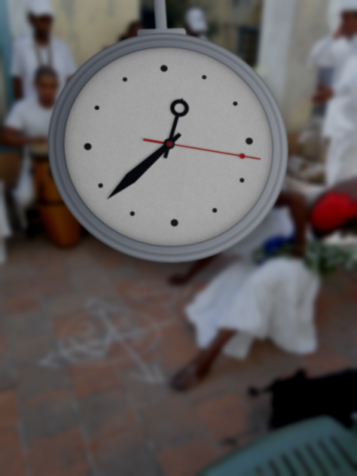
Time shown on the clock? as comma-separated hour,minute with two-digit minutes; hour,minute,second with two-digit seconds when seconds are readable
12,38,17
